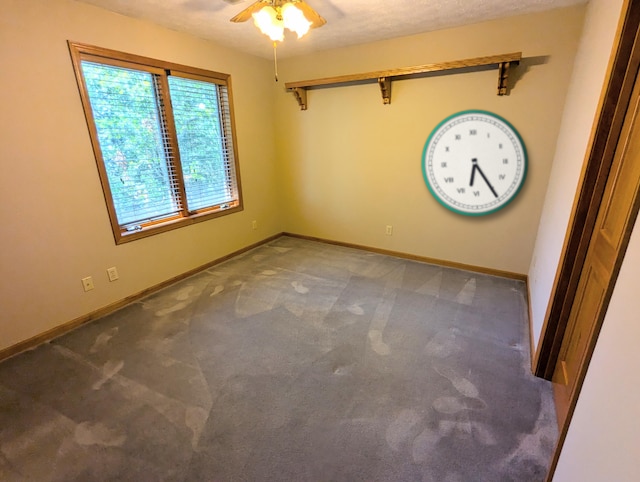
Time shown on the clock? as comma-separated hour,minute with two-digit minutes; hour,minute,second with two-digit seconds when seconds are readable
6,25
